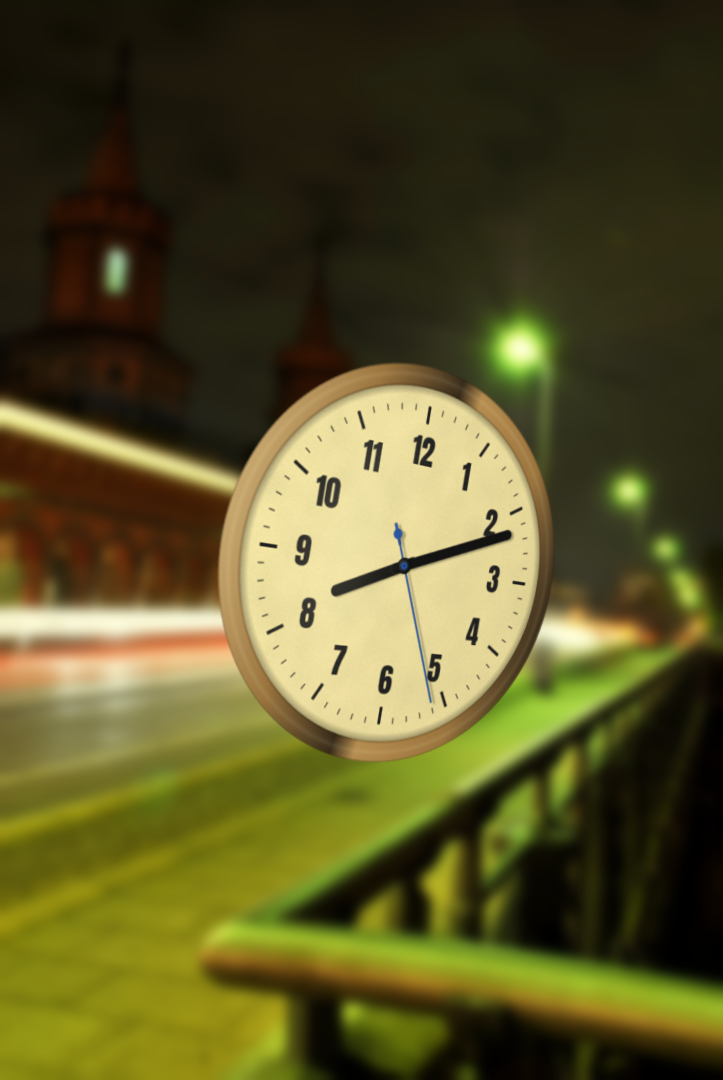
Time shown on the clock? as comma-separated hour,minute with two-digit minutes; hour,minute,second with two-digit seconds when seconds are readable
8,11,26
